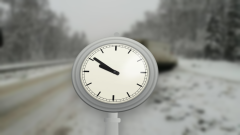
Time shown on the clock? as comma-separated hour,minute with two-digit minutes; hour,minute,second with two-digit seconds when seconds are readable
9,51
